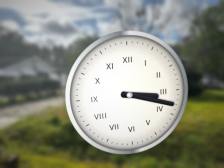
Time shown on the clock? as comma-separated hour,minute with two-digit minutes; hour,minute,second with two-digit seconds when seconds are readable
3,18
